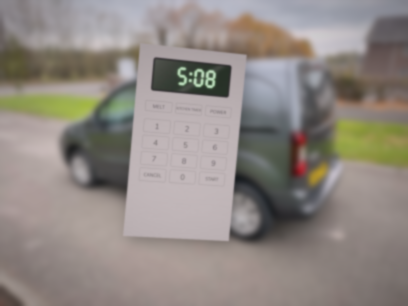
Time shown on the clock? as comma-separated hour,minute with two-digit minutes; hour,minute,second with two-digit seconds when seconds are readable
5,08
